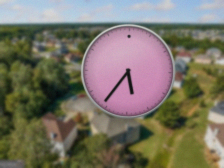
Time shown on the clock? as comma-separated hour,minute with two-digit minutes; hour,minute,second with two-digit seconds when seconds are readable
5,36
